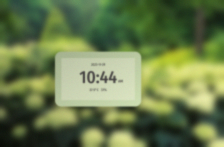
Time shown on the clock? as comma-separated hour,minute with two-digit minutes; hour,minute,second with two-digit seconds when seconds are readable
10,44
